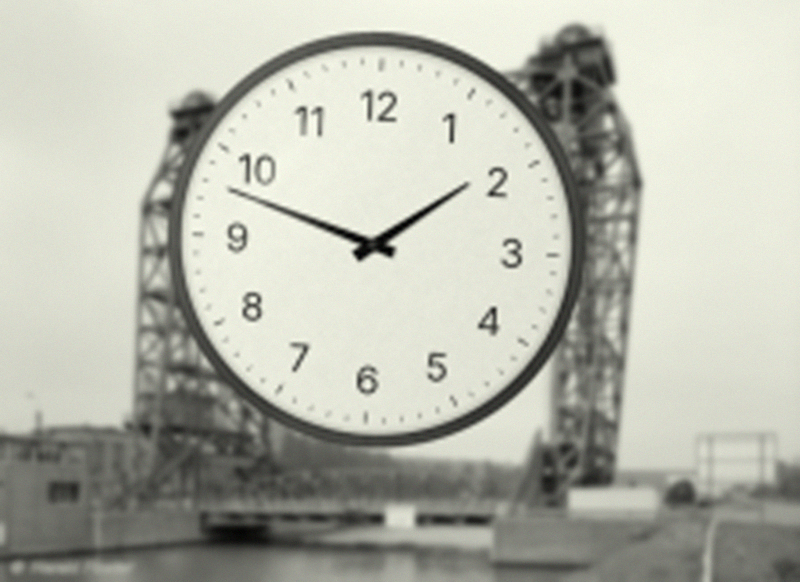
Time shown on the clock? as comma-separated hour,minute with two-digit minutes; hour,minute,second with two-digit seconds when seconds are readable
1,48
